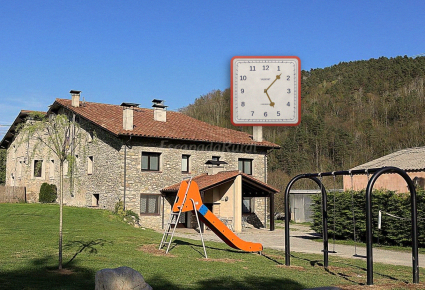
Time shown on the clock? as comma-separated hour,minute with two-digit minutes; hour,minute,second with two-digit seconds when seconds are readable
5,07
